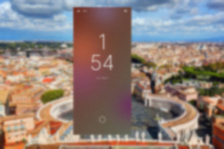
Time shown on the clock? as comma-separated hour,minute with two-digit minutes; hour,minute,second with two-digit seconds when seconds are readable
1,54
